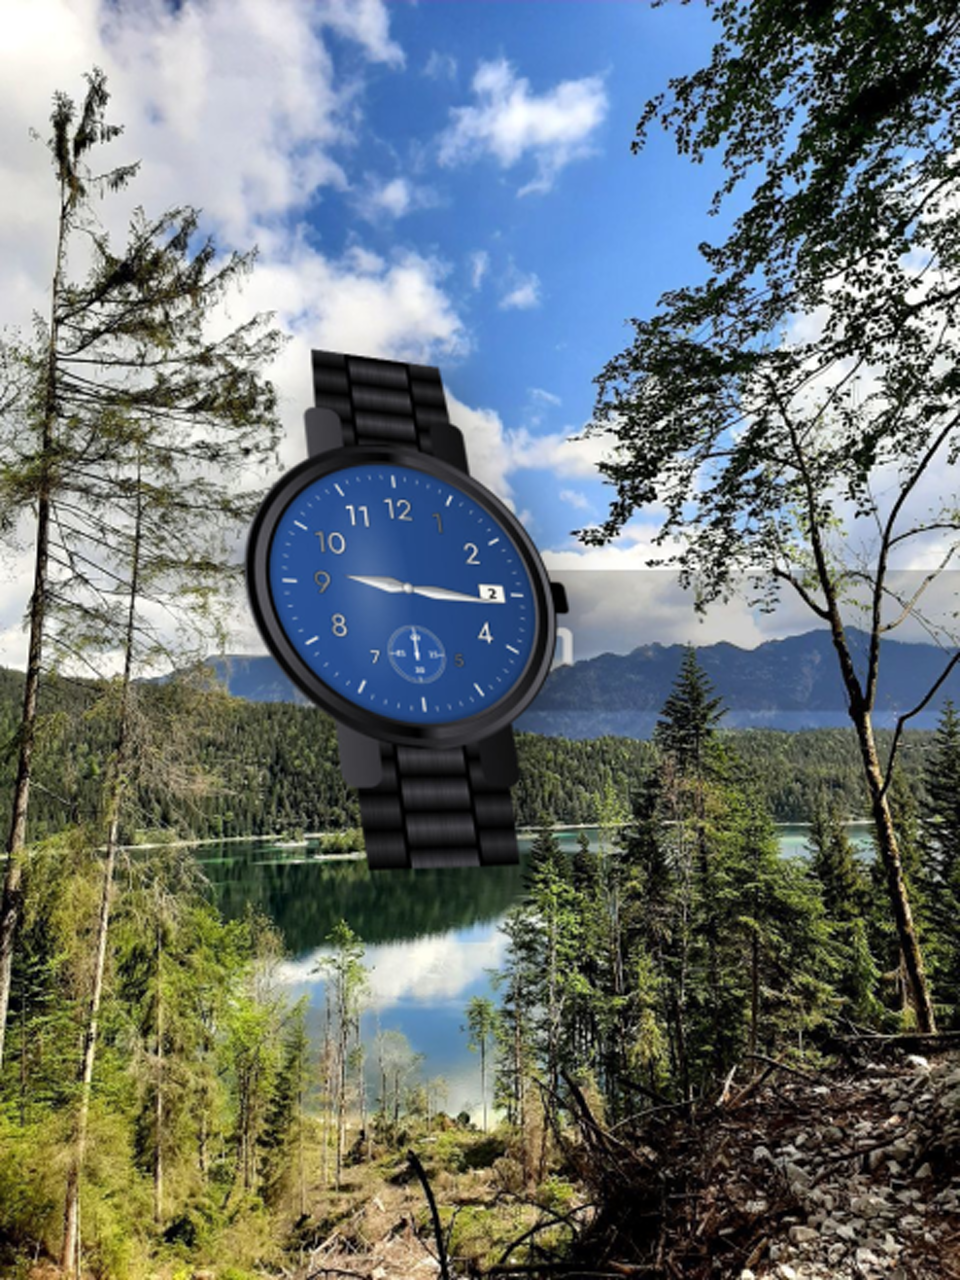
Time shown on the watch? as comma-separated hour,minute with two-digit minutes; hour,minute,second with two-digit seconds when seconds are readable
9,16
